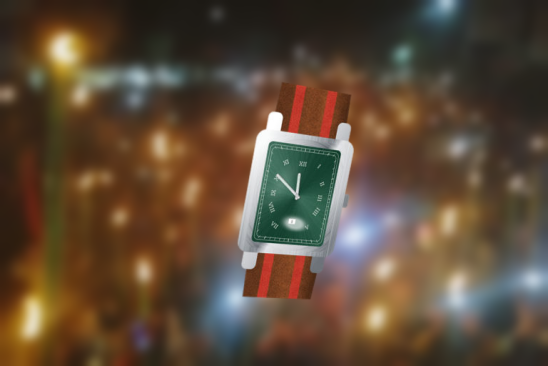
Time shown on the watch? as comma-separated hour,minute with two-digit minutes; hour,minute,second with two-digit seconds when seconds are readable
11,51
